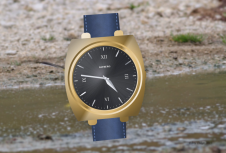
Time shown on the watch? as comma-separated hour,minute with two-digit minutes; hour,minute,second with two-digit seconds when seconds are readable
4,47
